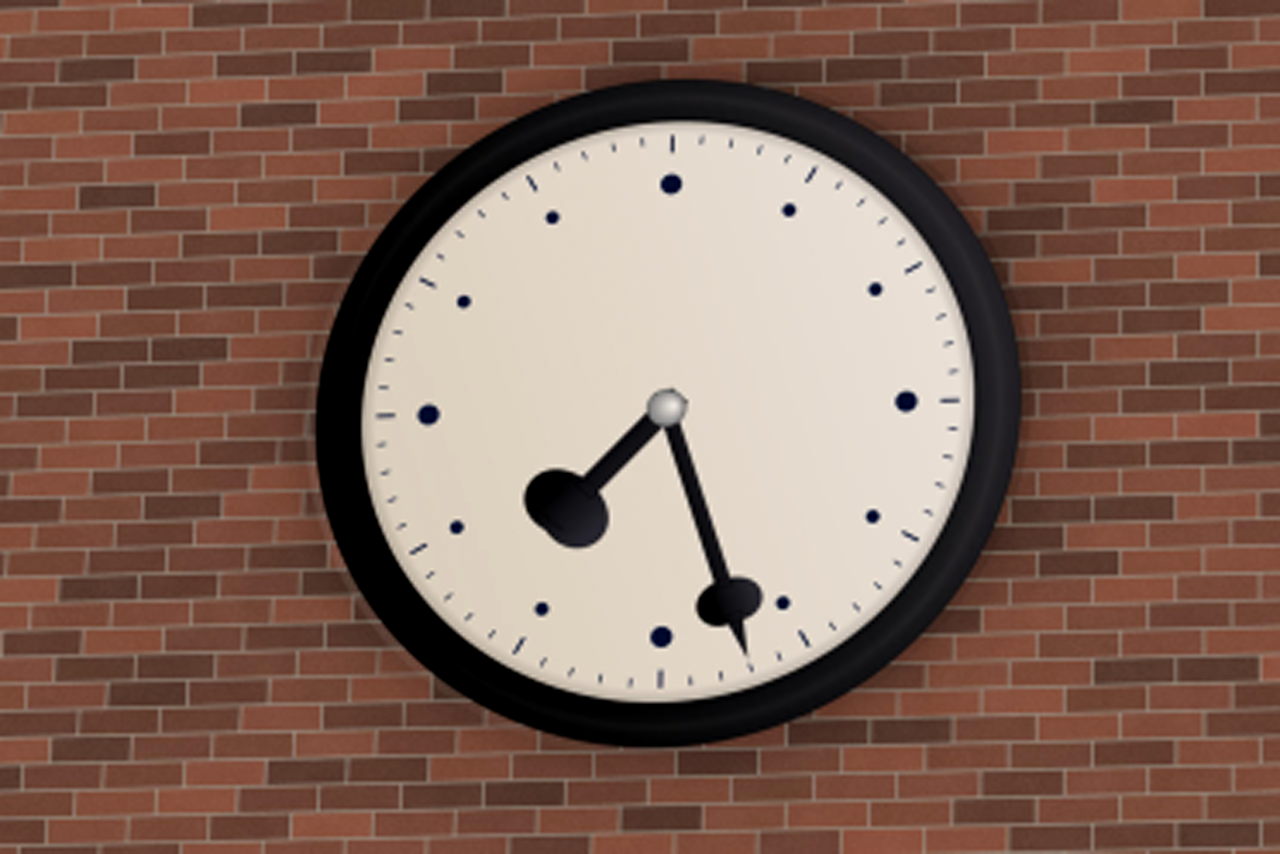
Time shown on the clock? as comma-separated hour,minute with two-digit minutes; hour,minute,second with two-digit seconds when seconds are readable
7,27
